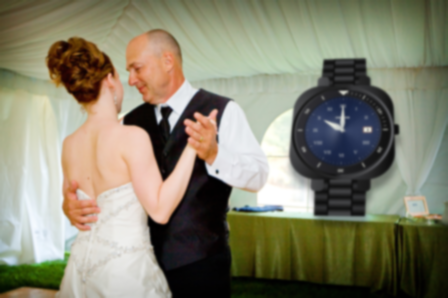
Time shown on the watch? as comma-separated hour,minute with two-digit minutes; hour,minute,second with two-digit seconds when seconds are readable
10,00
